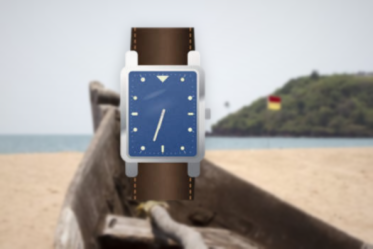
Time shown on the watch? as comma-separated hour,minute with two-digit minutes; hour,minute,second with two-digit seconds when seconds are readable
6,33
